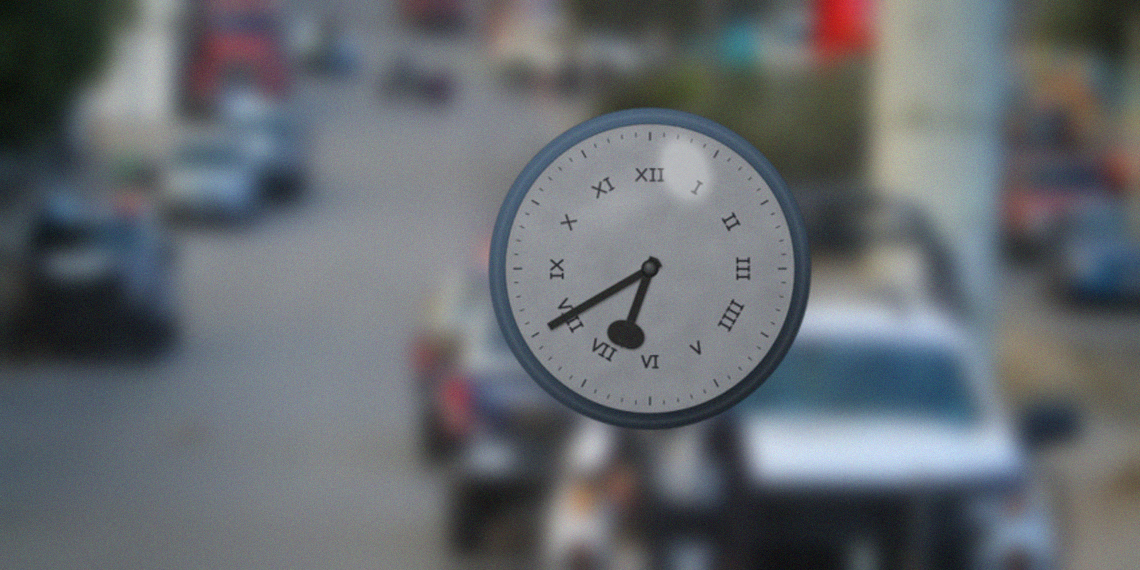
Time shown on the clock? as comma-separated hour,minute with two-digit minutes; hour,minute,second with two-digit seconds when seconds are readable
6,40
